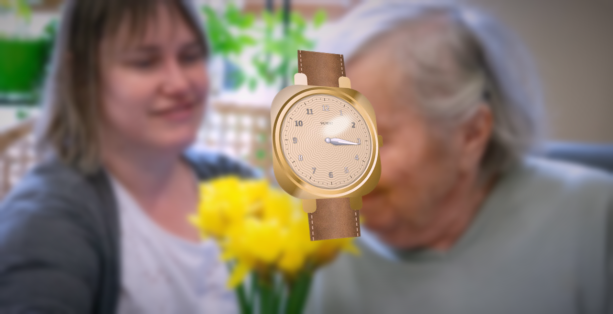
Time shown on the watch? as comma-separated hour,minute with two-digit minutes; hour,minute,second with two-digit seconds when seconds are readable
3,16
